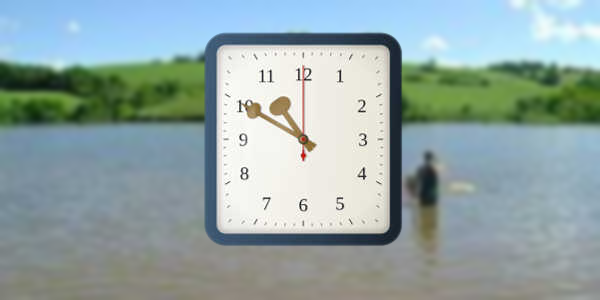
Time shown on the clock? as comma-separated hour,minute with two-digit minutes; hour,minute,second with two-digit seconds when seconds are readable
10,50,00
